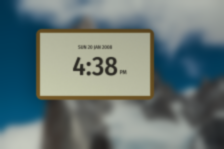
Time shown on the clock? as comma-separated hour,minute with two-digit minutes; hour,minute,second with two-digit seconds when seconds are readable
4,38
